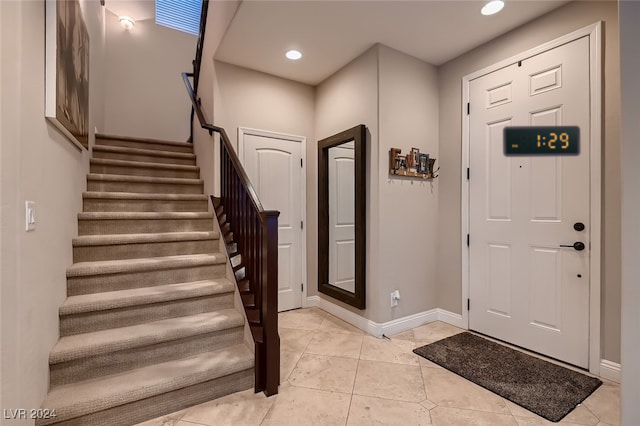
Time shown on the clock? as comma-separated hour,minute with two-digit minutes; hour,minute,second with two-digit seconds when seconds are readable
1,29
